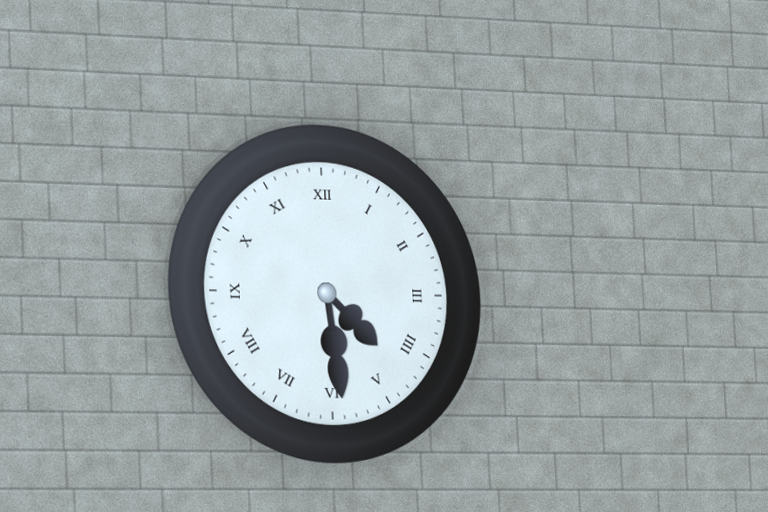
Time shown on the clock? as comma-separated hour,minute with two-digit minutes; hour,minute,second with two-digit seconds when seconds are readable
4,29
